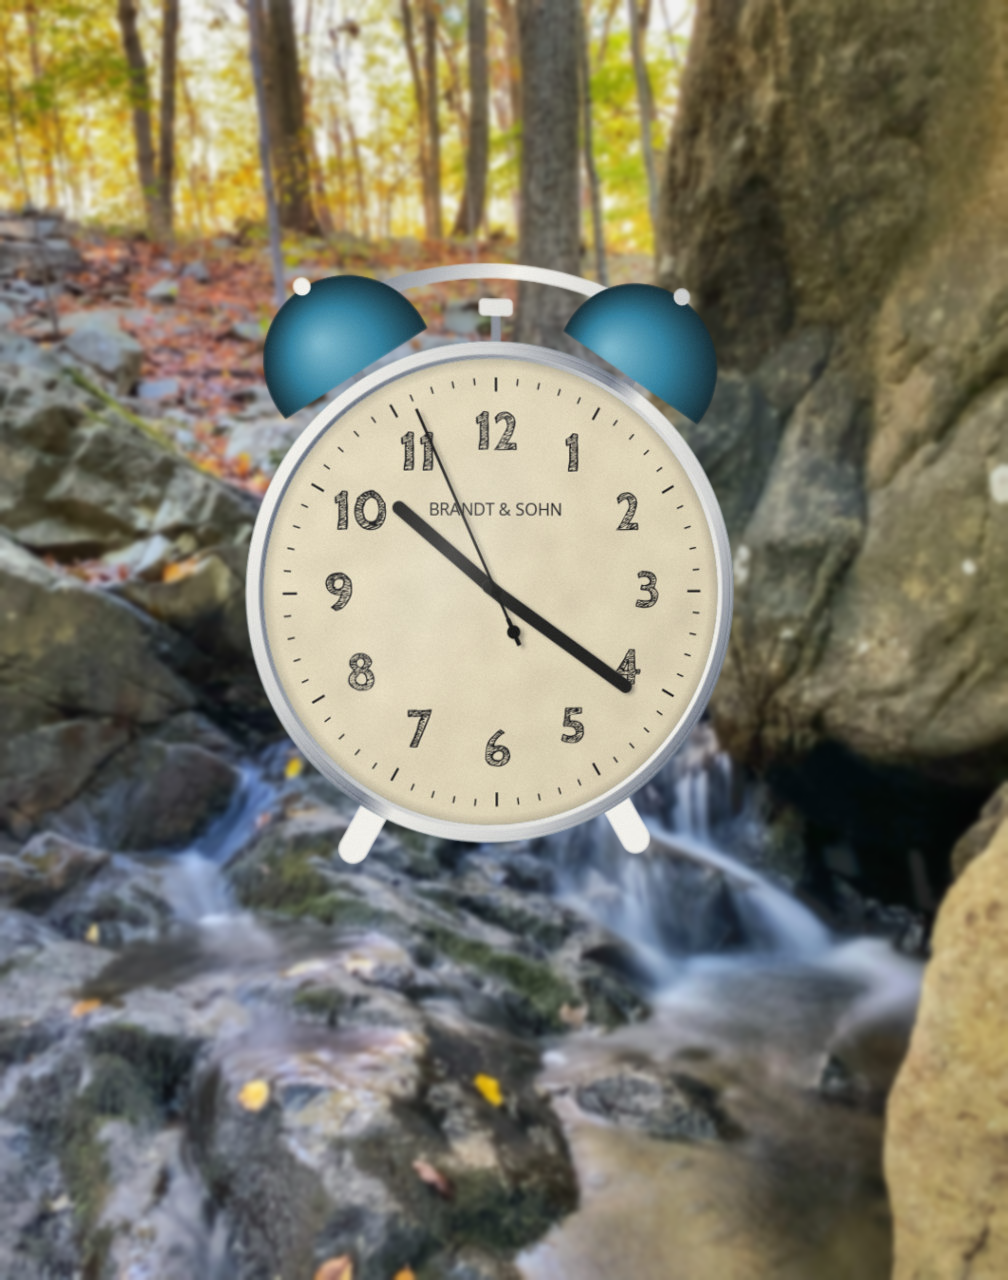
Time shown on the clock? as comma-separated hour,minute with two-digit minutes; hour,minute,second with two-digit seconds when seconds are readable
10,20,56
